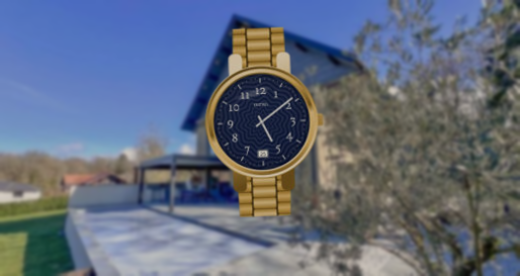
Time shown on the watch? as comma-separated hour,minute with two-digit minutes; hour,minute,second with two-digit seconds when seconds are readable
5,09
